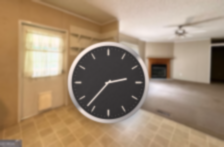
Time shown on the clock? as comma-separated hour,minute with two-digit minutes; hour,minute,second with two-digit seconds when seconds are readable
2,37
